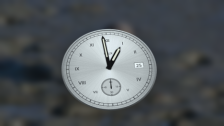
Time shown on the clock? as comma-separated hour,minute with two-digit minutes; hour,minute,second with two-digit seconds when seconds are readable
12,59
